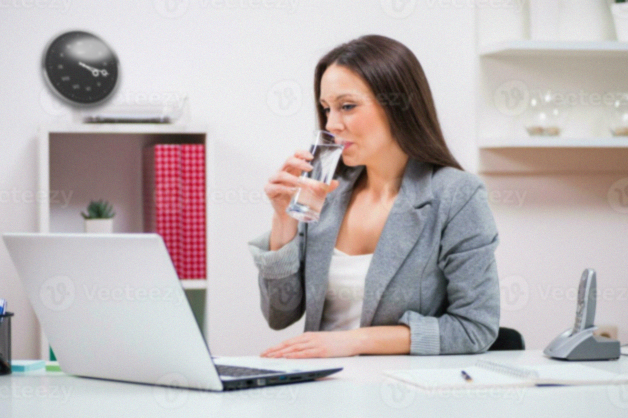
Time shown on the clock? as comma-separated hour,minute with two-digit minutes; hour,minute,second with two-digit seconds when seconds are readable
4,19
